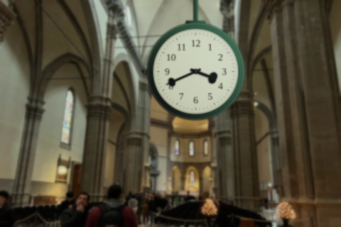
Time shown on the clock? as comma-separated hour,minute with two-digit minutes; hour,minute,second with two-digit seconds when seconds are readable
3,41
